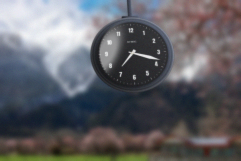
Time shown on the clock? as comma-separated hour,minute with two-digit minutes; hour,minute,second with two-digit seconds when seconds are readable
7,18
